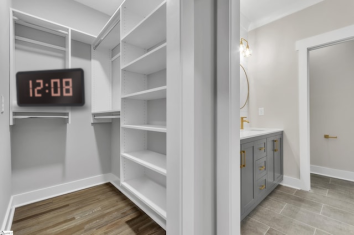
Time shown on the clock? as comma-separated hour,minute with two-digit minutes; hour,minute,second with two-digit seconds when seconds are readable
12,08
